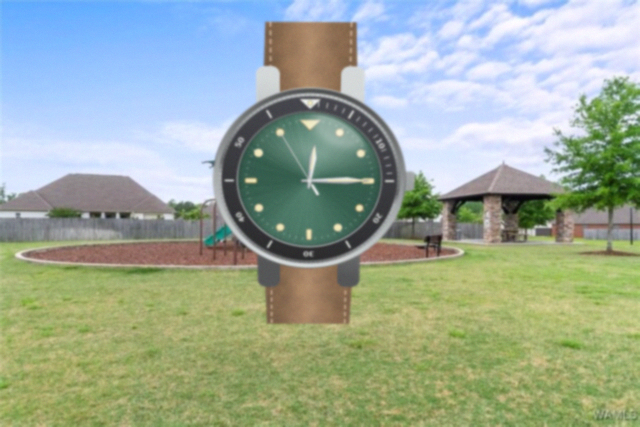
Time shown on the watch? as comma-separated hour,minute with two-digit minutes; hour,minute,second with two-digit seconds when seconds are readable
12,14,55
